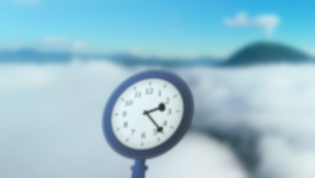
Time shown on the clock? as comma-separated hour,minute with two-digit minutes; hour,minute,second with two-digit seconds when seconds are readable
2,23
